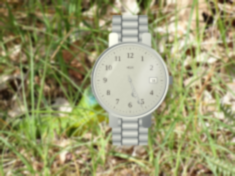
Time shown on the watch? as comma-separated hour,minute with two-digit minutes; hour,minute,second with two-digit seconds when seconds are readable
5,26
